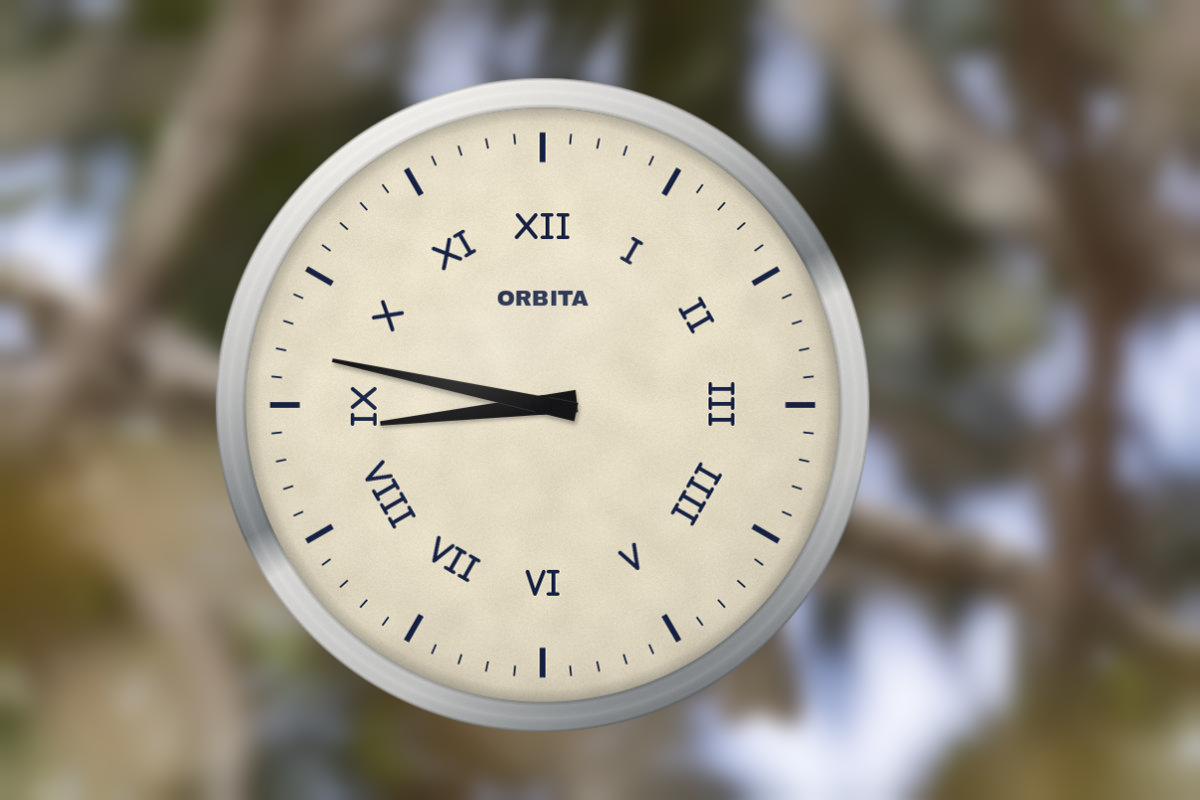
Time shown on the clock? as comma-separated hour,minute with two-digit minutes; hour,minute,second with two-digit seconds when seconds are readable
8,47
